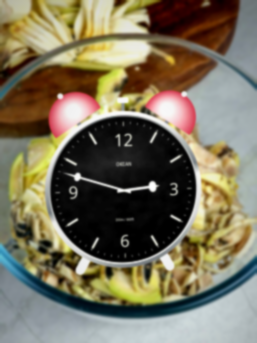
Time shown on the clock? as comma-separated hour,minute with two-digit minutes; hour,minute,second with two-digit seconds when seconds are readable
2,48
